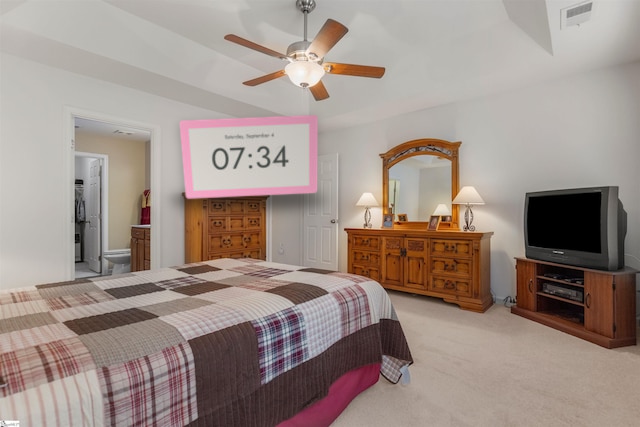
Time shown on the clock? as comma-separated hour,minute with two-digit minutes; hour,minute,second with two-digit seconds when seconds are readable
7,34
